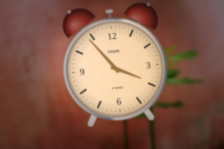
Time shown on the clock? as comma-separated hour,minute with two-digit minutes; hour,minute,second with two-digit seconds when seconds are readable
3,54
